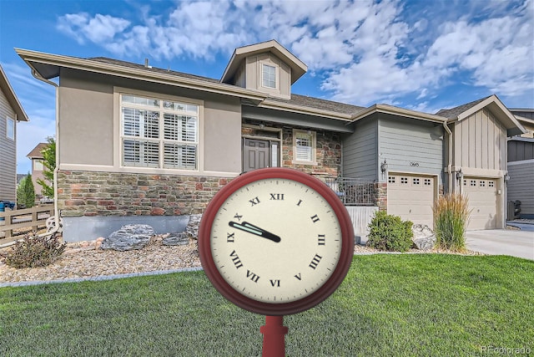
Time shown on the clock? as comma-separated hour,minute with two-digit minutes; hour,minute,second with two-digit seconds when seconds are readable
9,48
